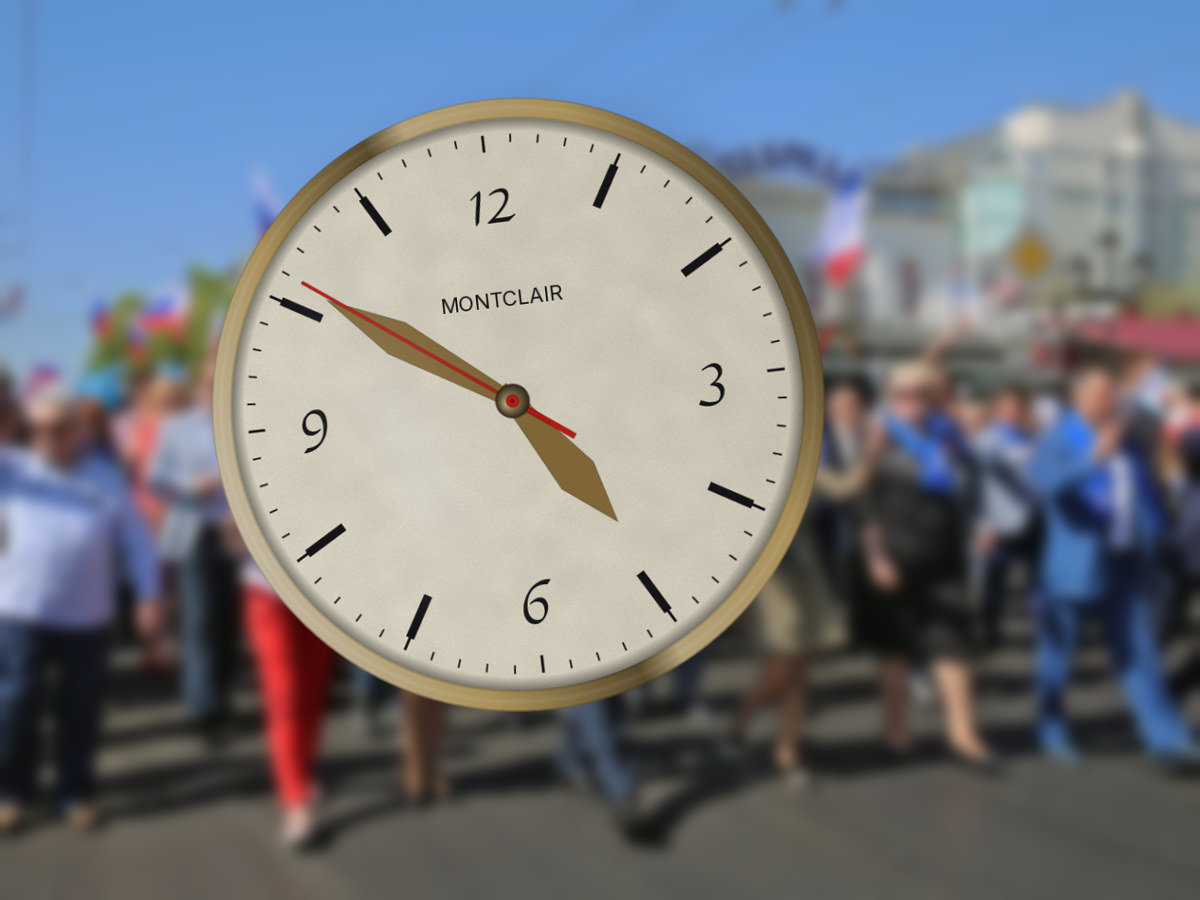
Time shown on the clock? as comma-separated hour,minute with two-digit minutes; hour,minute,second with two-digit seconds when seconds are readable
4,50,51
